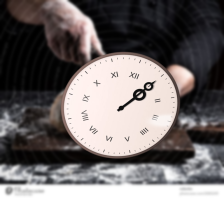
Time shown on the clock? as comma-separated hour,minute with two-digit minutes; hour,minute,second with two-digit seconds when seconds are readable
1,05
